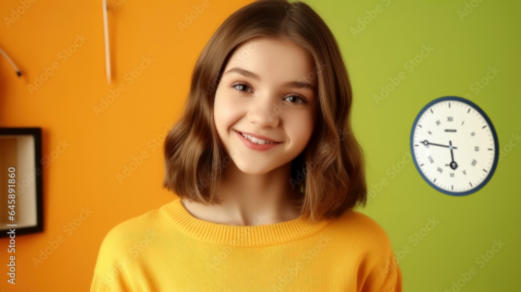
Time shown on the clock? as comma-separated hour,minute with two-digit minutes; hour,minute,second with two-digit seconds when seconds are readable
5,46
